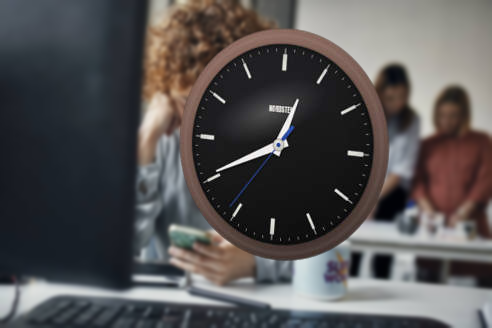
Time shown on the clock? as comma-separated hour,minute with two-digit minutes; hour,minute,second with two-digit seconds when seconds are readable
12,40,36
